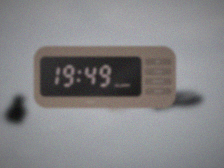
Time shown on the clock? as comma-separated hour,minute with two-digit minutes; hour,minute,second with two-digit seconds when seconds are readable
19,49
